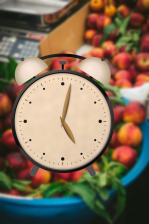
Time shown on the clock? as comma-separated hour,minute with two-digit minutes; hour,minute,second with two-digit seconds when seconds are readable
5,02
